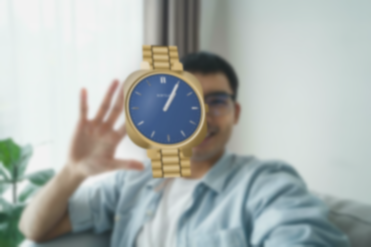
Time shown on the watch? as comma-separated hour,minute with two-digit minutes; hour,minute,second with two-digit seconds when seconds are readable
1,05
